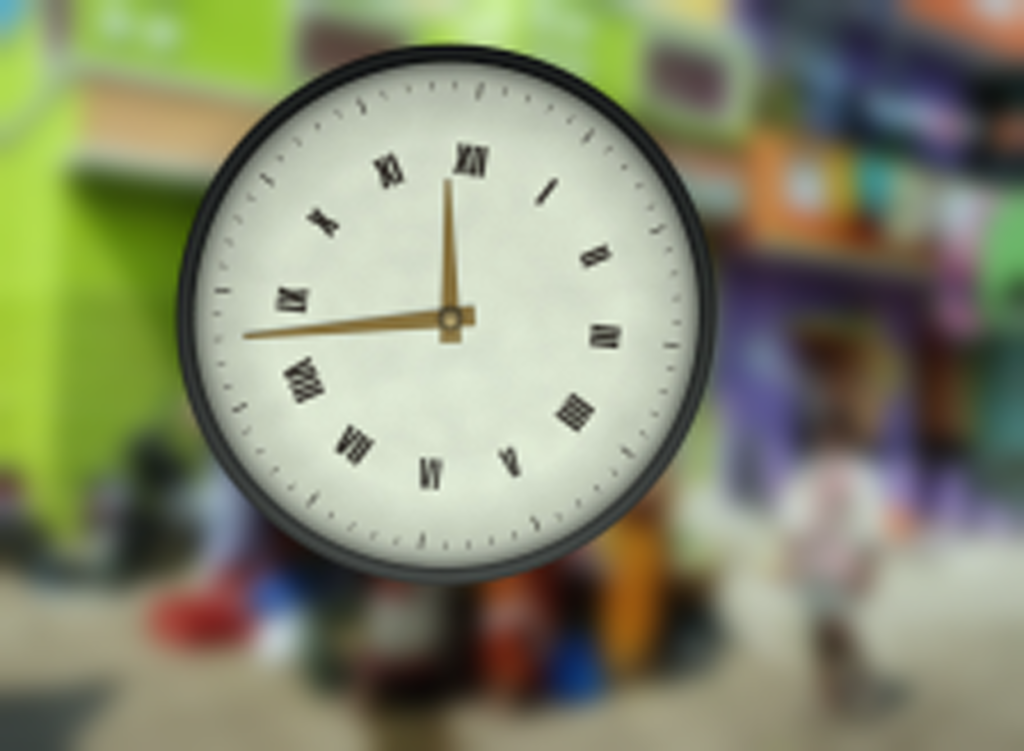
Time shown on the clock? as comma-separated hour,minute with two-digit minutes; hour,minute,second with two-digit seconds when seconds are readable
11,43
